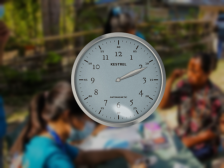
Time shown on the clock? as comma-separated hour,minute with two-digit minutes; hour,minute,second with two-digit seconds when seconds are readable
2,11
